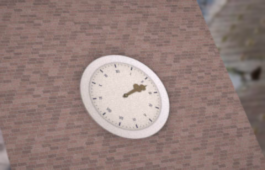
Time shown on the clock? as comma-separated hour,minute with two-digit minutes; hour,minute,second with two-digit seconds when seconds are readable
2,12
